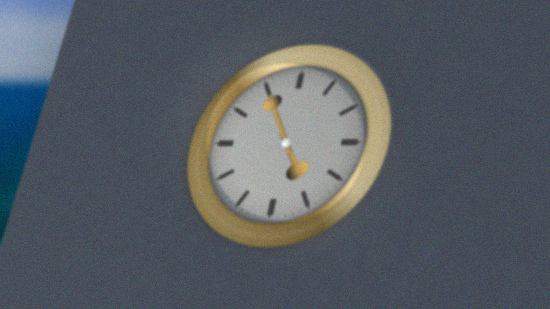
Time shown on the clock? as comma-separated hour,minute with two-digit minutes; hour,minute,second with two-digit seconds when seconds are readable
4,55
